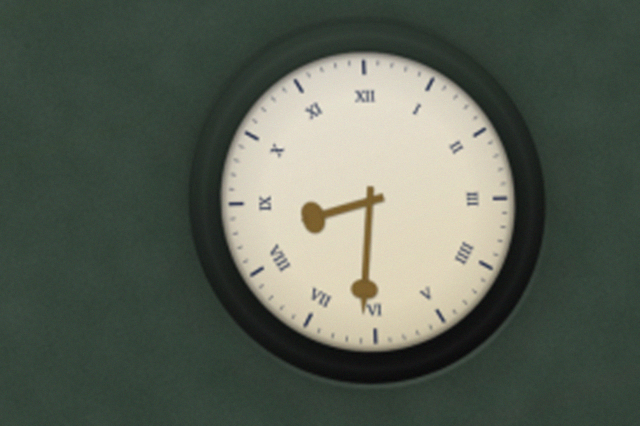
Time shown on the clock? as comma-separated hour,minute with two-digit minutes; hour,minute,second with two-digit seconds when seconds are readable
8,31
